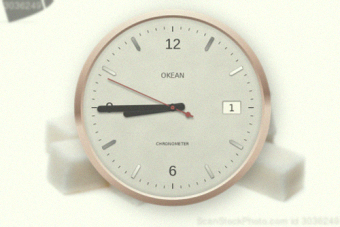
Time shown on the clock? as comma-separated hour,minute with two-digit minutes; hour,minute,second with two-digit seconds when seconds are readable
8,44,49
